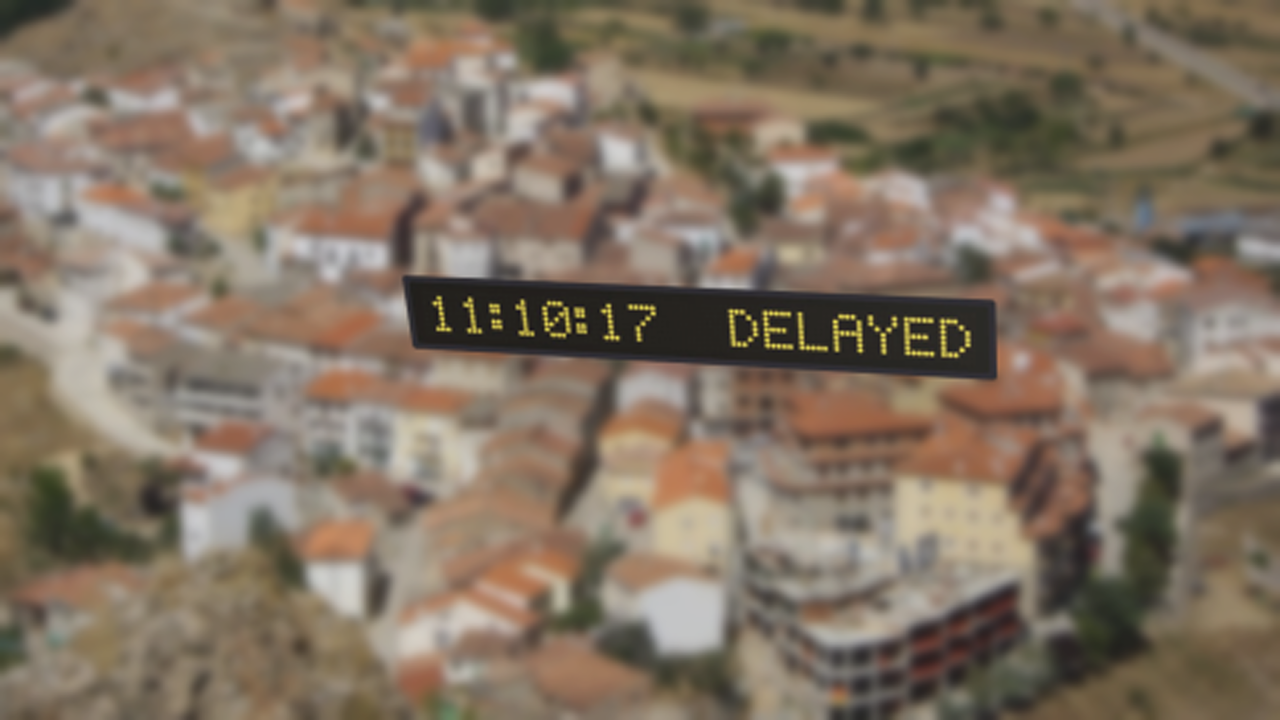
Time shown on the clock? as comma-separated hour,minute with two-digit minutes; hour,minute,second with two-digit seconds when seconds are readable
11,10,17
